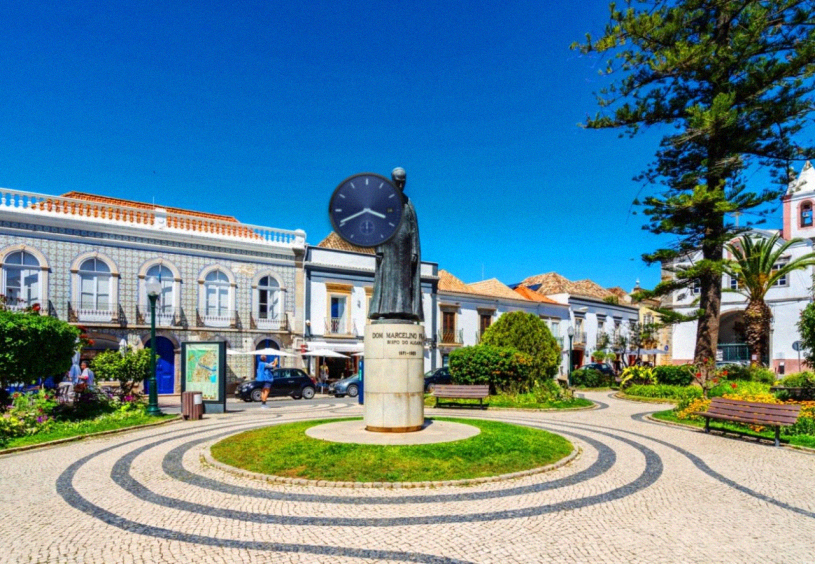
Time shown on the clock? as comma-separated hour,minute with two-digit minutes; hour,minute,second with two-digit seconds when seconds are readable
3,41
